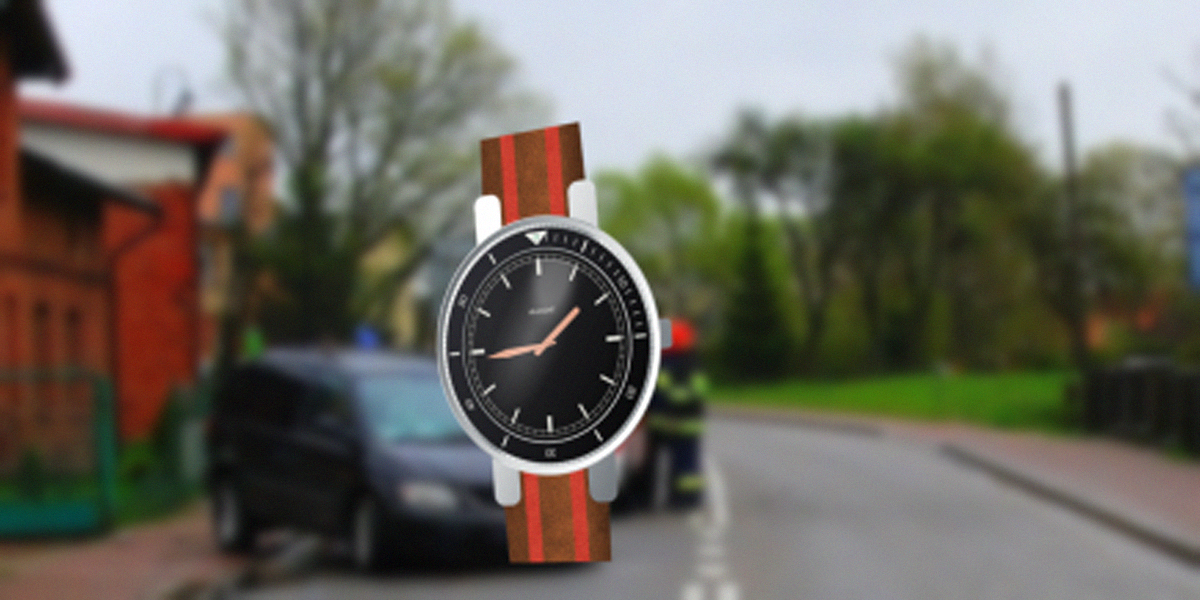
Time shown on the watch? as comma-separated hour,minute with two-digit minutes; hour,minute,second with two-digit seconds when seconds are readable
1,44
